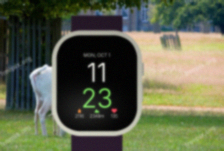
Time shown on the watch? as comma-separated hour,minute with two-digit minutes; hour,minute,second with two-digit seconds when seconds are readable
11,23
